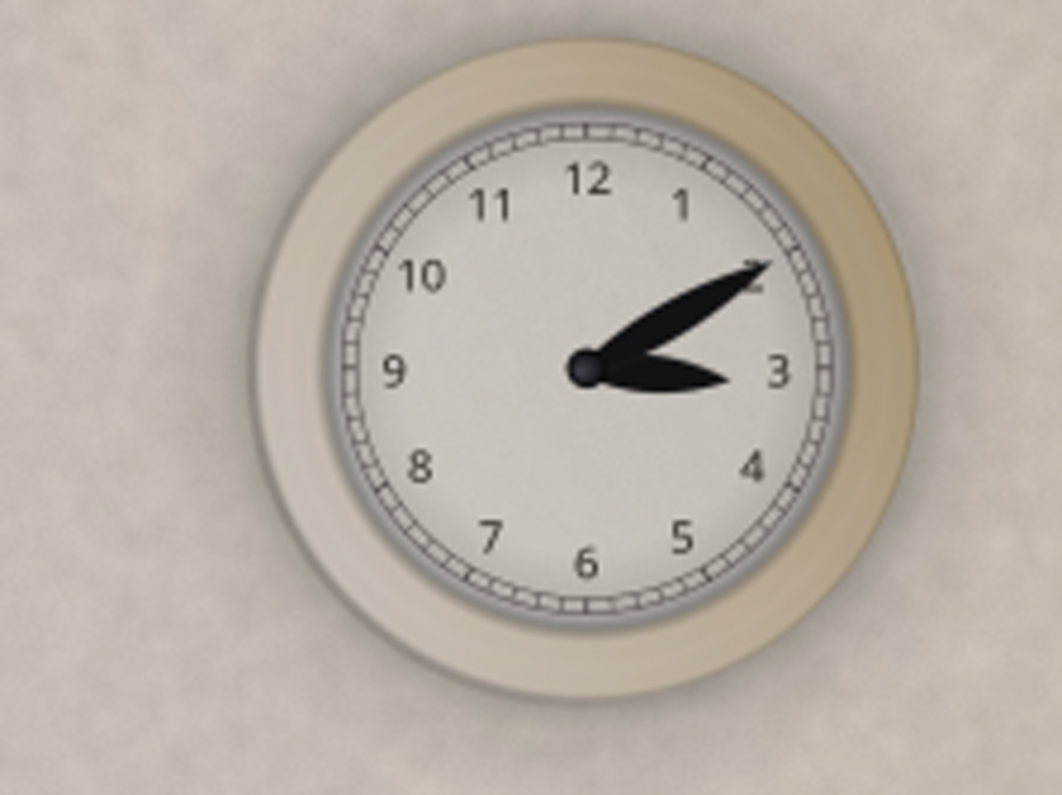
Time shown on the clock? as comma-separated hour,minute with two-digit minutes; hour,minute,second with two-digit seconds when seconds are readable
3,10
